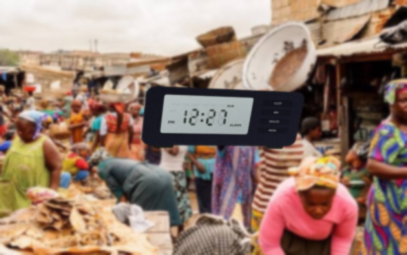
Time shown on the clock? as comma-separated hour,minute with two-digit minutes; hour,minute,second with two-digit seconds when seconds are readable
12,27
